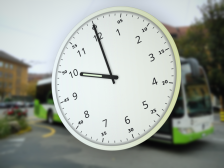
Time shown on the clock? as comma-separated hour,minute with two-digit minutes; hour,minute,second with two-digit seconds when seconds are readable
10,00
